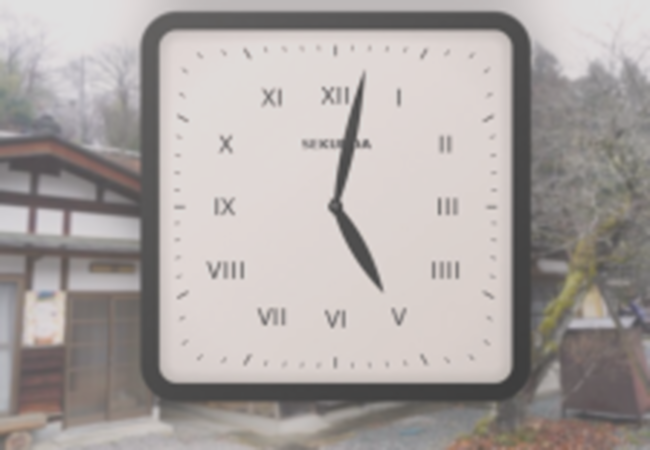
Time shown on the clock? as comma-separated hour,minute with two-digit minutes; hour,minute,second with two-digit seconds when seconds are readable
5,02
